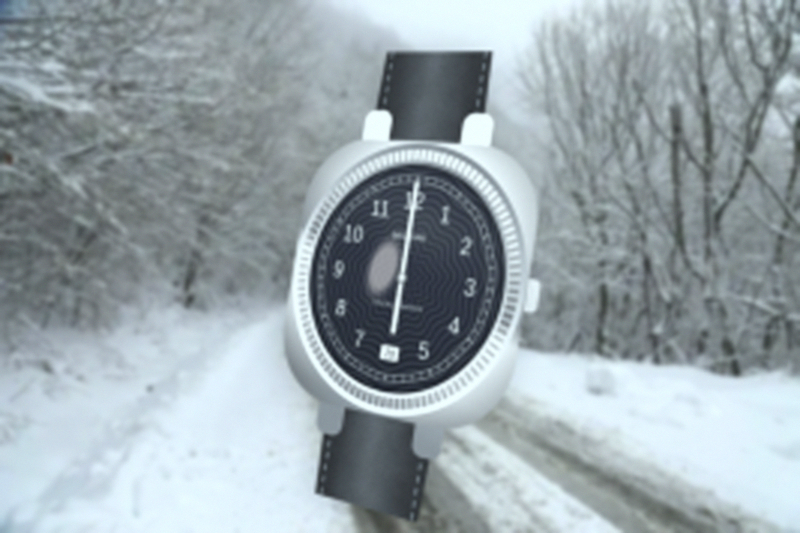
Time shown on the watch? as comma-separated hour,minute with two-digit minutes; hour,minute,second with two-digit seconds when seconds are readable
6,00
